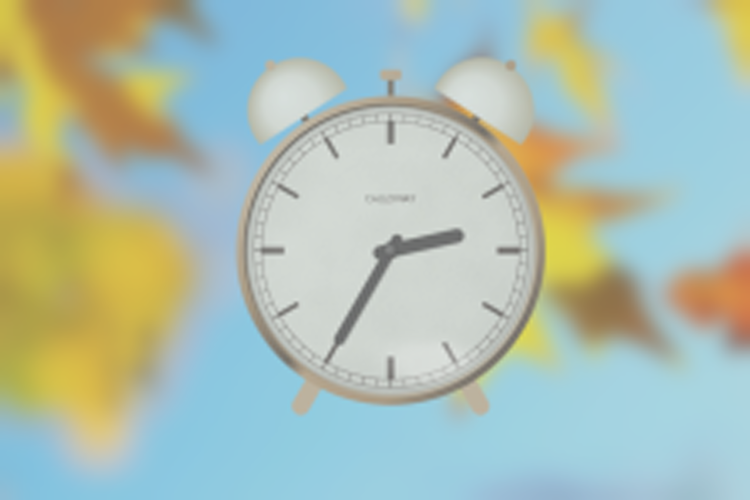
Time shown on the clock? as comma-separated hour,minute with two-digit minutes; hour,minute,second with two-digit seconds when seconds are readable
2,35
